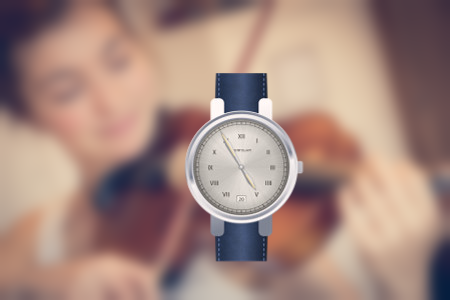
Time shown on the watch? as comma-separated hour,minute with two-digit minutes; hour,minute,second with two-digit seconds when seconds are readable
4,55
